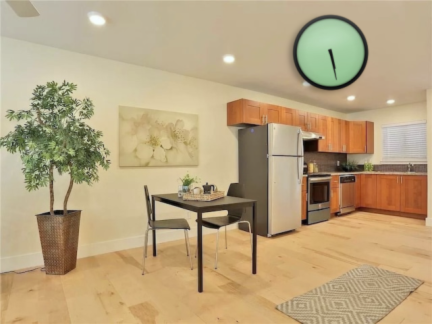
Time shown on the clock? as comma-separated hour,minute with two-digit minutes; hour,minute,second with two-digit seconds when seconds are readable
5,28
